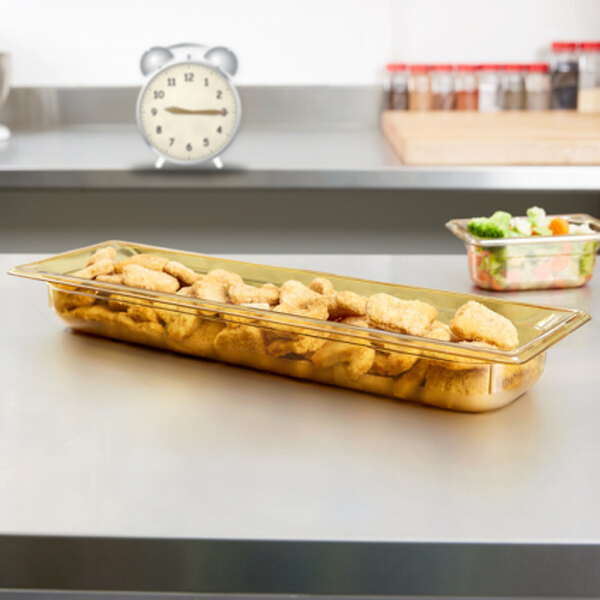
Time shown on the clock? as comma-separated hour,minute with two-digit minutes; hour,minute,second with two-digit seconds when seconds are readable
9,15
